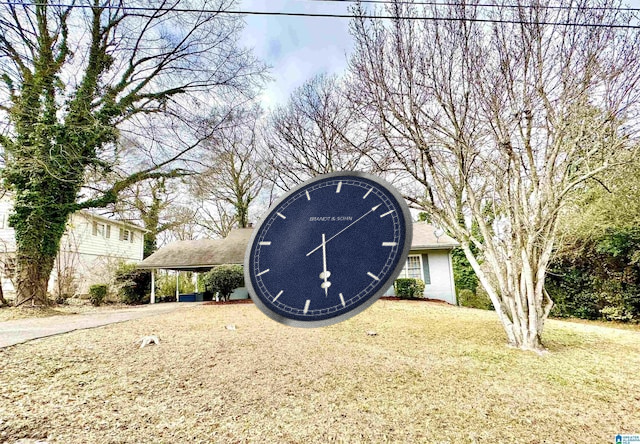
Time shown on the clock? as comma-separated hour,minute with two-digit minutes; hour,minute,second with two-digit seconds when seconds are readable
5,27,08
